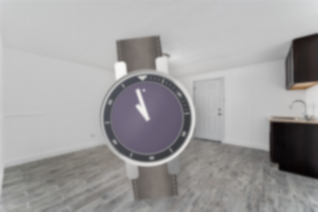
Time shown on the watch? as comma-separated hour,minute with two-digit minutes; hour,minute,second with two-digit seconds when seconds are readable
10,58
